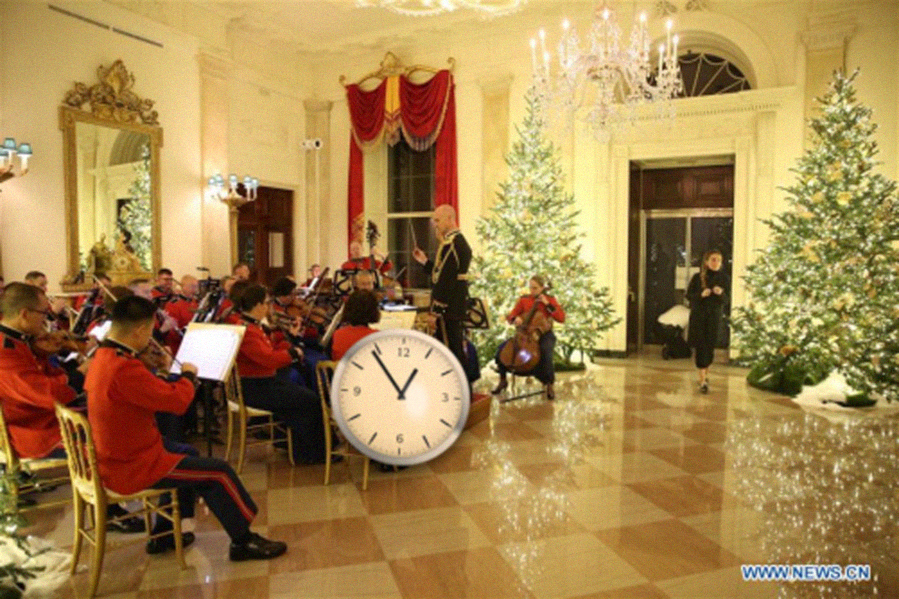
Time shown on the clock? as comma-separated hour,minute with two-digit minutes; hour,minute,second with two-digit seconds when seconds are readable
12,54
